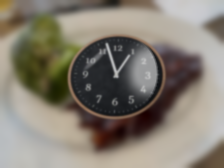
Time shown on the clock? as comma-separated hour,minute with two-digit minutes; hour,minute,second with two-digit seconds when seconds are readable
12,57
